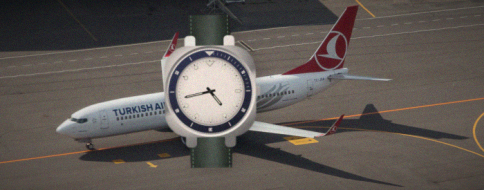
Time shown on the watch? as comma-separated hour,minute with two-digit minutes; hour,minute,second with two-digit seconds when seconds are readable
4,43
